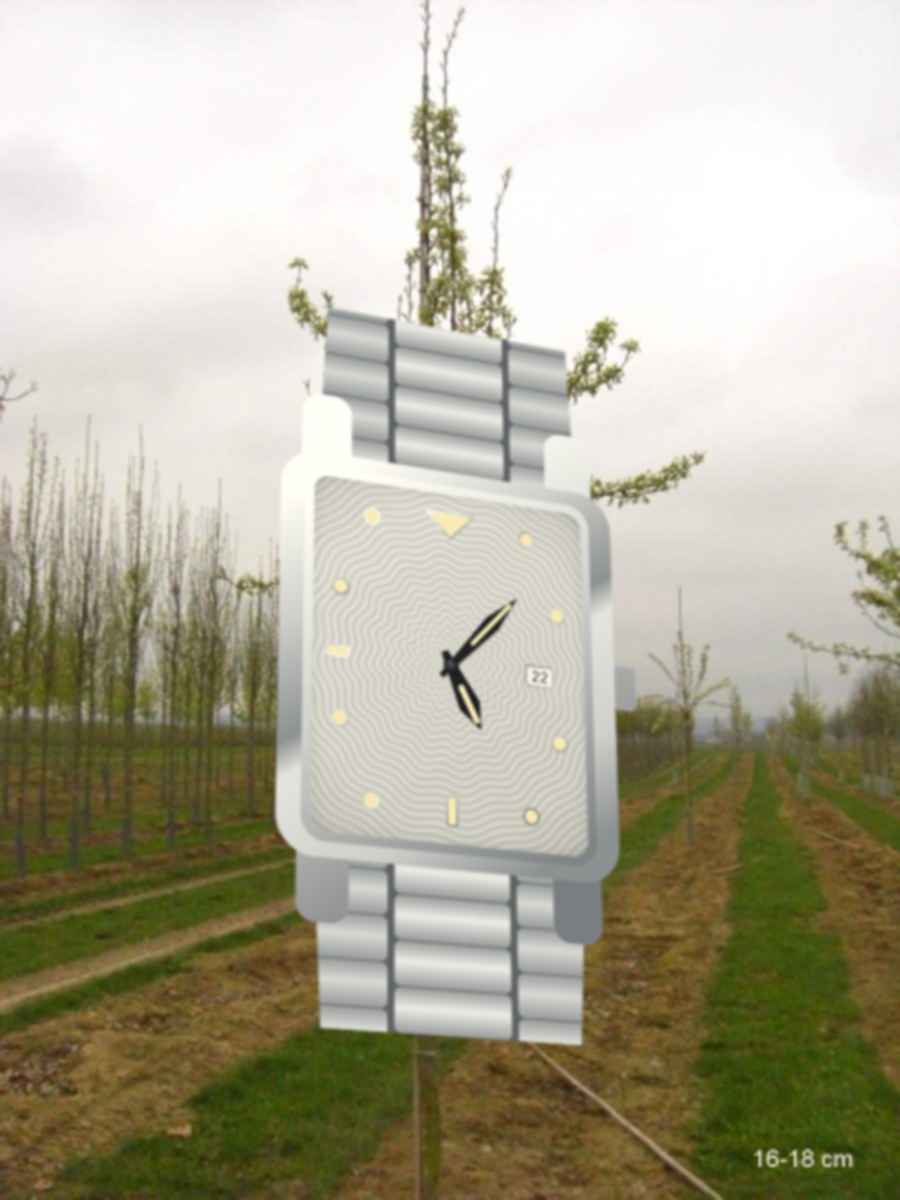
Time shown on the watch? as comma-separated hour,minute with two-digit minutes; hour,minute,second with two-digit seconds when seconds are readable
5,07
